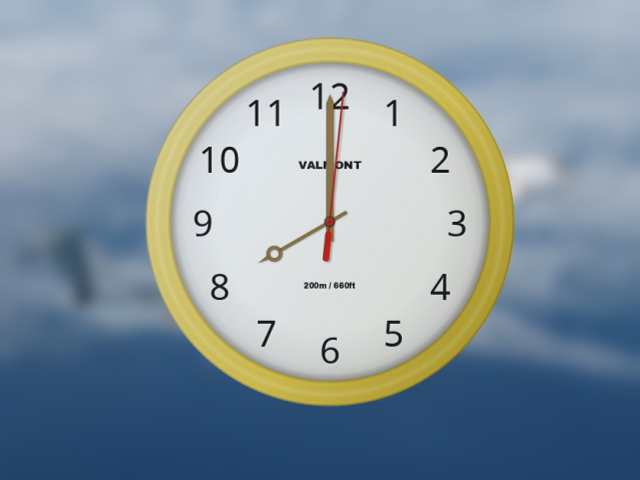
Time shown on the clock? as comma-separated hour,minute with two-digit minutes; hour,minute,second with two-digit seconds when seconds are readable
8,00,01
